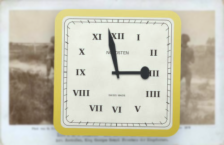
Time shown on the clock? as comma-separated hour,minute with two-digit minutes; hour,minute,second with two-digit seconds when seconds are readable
2,58
